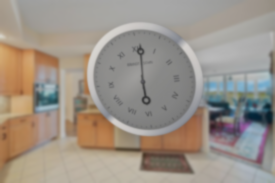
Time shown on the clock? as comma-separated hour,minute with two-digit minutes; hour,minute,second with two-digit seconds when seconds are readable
6,01
